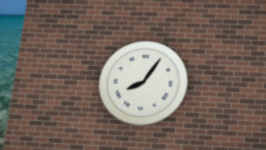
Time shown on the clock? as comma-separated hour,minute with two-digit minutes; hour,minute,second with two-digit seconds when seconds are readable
8,05
